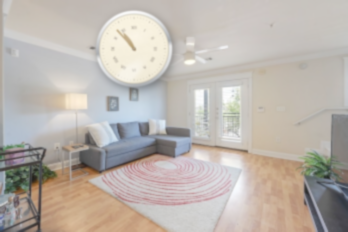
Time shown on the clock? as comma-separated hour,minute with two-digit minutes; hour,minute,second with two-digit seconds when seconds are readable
10,53
